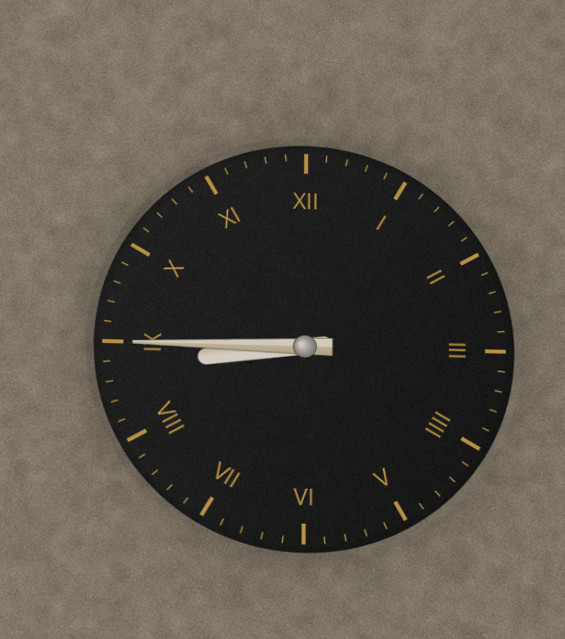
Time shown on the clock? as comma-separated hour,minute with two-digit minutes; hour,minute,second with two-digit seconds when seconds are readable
8,45
